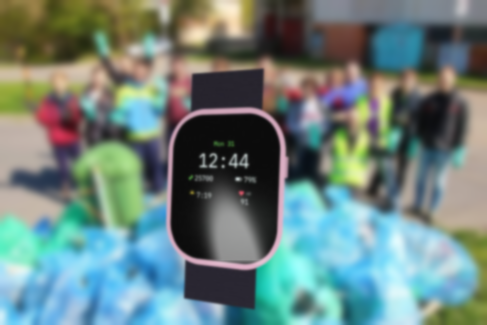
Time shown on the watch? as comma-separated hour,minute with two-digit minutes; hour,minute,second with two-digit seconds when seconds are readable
12,44
